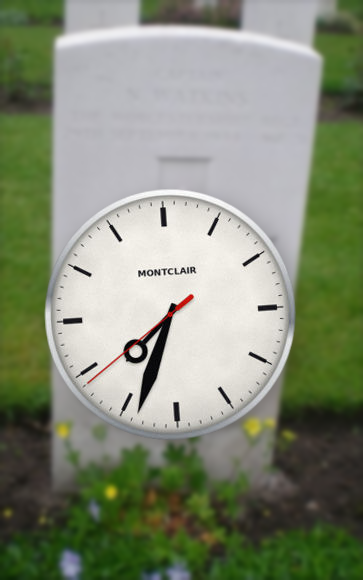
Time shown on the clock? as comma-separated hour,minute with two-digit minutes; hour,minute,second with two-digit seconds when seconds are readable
7,33,39
